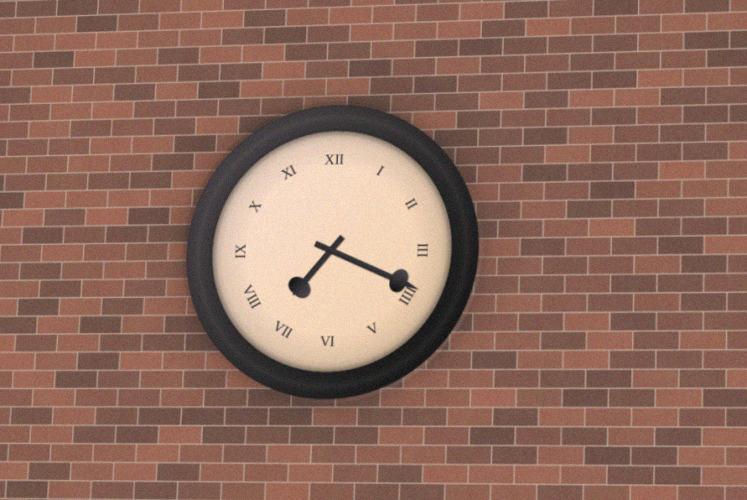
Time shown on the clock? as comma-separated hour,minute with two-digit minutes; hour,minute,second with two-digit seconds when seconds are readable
7,19
